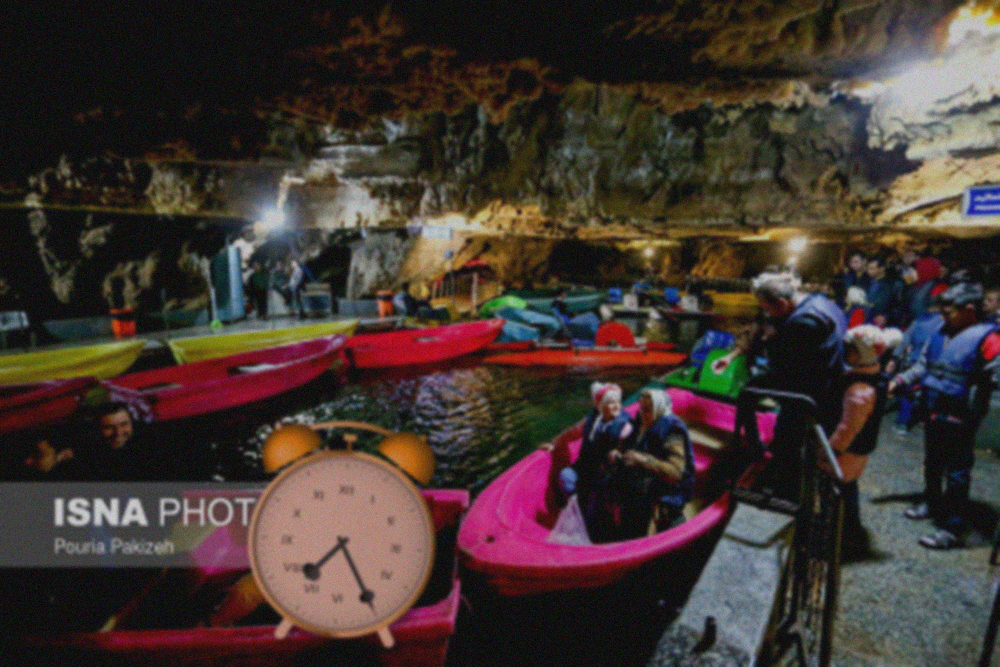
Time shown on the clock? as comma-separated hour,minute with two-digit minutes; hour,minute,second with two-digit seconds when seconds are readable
7,25
